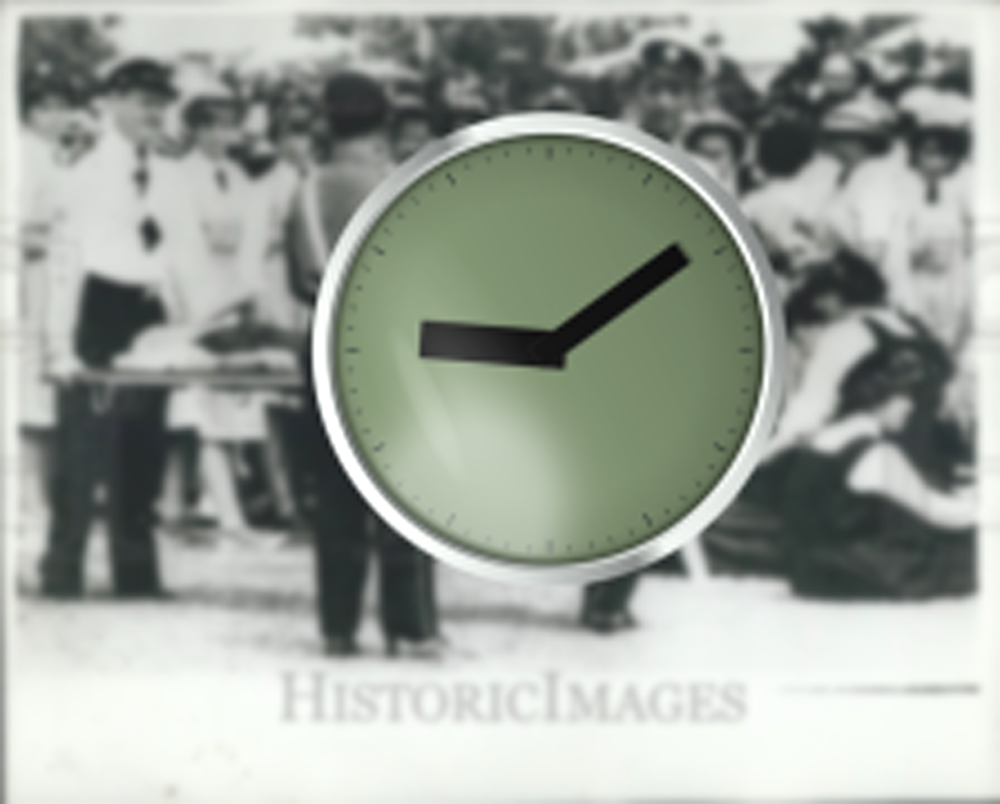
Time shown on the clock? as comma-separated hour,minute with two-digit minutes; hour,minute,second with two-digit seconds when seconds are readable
9,09
